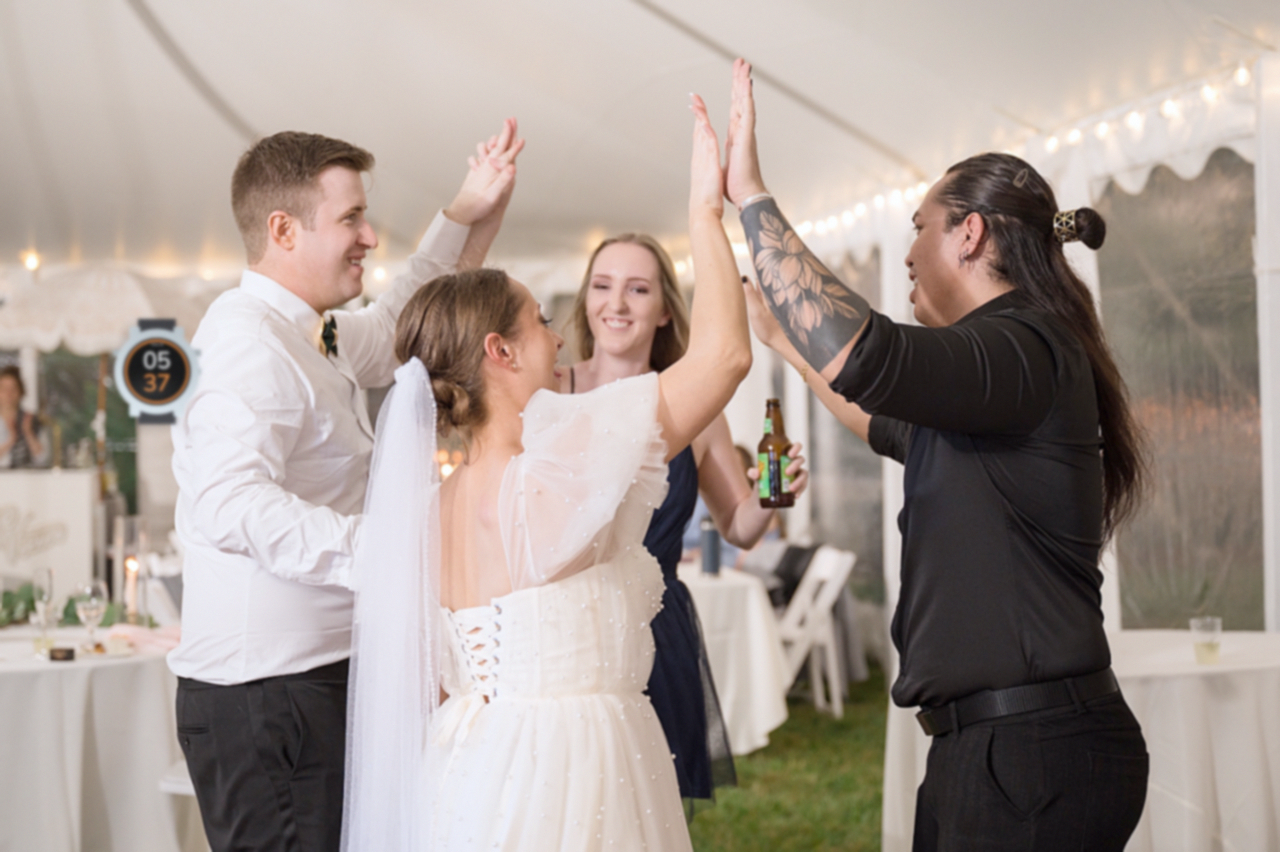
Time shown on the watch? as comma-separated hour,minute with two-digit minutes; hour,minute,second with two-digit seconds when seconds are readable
5,37
